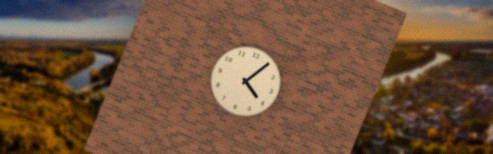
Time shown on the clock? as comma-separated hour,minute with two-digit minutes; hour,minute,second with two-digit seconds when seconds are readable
4,05
